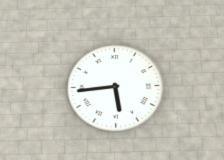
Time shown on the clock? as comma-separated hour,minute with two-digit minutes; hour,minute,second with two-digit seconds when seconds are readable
5,44
